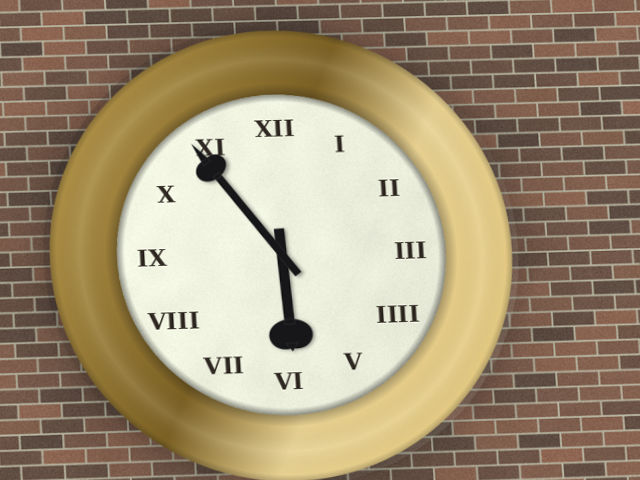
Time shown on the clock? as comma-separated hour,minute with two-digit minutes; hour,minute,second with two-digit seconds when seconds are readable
5,54
